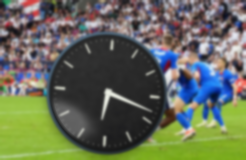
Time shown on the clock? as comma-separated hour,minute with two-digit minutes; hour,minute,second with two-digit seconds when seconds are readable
6,18
